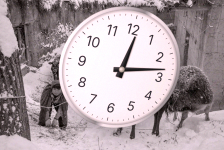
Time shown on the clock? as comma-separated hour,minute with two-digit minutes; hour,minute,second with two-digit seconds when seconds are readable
12,13
